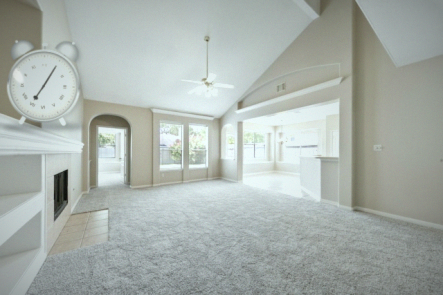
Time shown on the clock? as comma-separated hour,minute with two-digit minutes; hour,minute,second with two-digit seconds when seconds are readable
7,05
